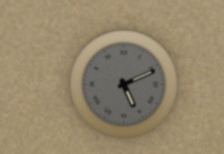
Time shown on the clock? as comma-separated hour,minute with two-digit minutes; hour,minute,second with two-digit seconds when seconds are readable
5,11
